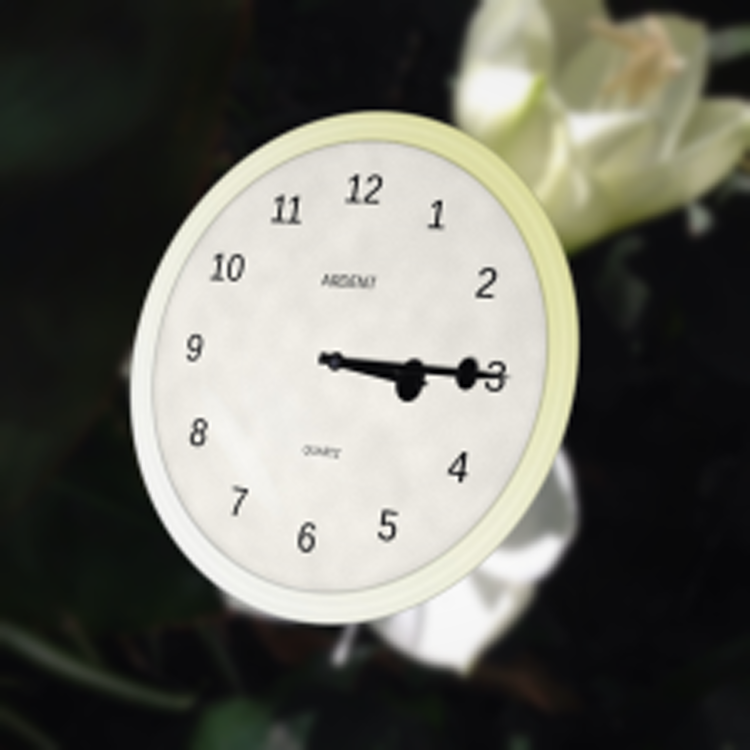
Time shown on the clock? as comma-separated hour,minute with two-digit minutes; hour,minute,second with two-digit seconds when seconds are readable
3,15
